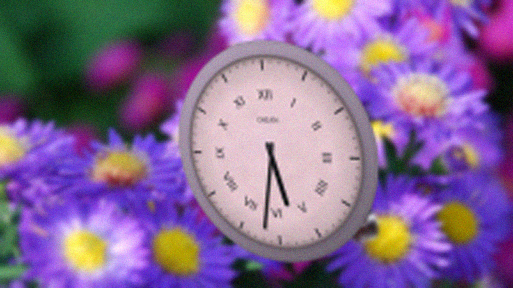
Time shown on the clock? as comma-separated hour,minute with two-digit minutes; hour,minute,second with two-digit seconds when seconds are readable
5,32
